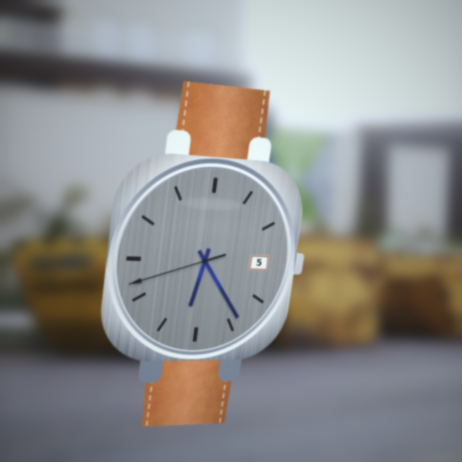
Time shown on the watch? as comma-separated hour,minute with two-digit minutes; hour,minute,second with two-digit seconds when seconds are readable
6,23,42
